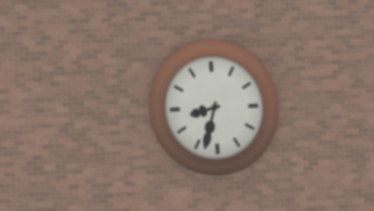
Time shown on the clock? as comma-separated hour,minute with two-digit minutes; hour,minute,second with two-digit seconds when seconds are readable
8,33
